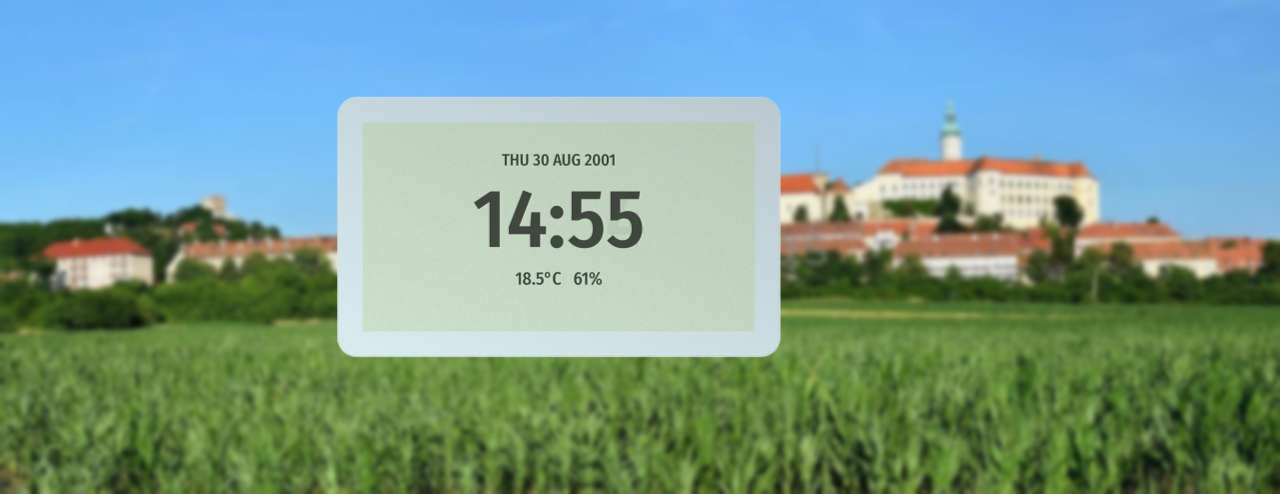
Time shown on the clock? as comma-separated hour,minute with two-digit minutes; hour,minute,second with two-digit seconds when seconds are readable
14,55
